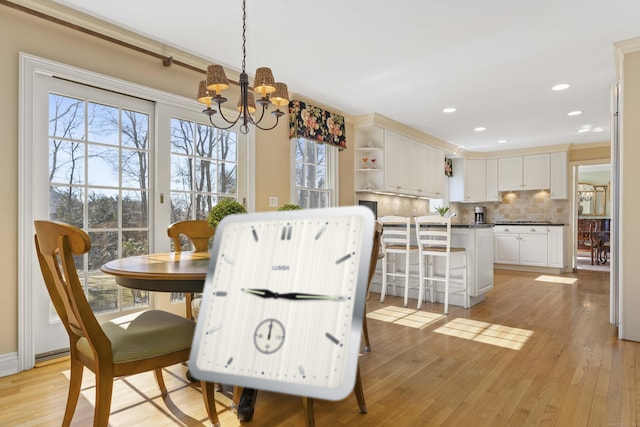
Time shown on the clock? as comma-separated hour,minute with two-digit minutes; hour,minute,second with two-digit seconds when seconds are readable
9,15
